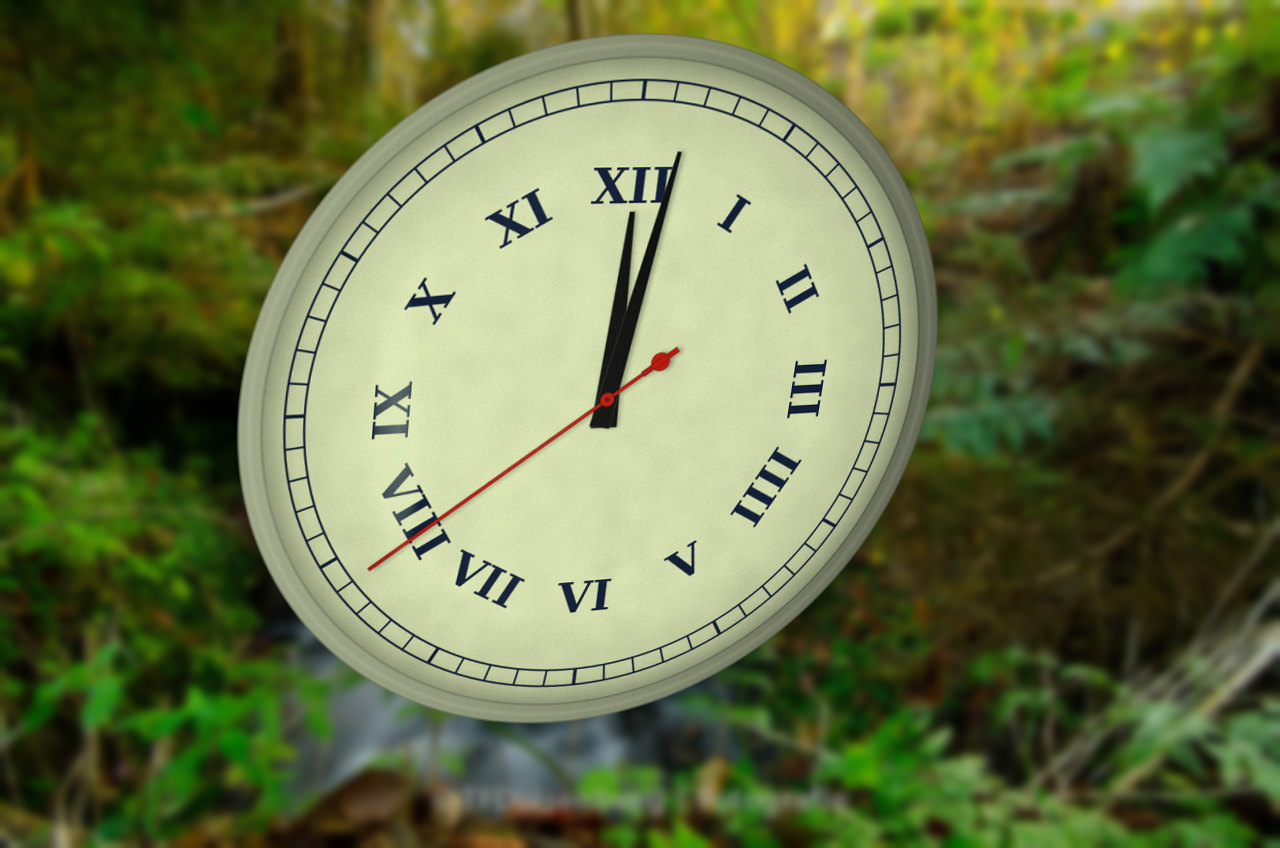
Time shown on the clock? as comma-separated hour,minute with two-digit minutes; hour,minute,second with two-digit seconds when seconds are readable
12,01,39
